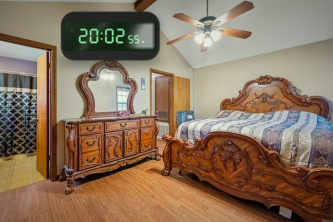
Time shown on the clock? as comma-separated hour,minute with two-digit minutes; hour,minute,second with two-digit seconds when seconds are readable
20,02,55
